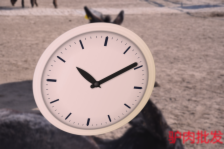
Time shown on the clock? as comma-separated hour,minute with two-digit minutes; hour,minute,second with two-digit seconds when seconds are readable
10,09
